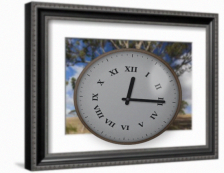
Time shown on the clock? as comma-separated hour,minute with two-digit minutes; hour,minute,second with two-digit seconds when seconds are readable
12,15
